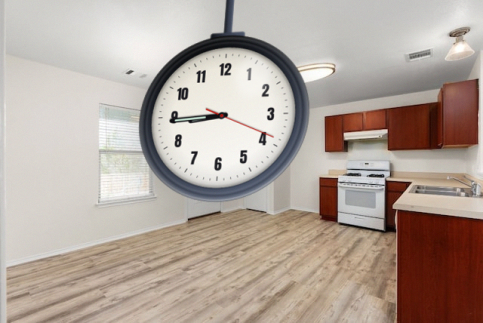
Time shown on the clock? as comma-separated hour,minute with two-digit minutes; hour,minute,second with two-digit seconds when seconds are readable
8,44,19
